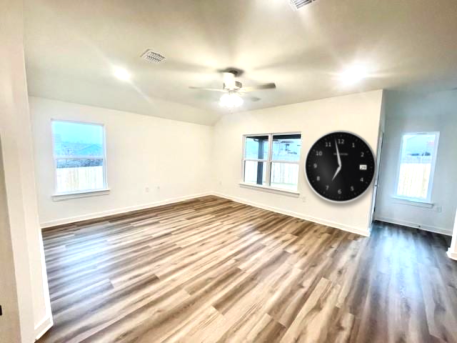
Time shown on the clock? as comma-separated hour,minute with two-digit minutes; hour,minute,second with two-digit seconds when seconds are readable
6,58
